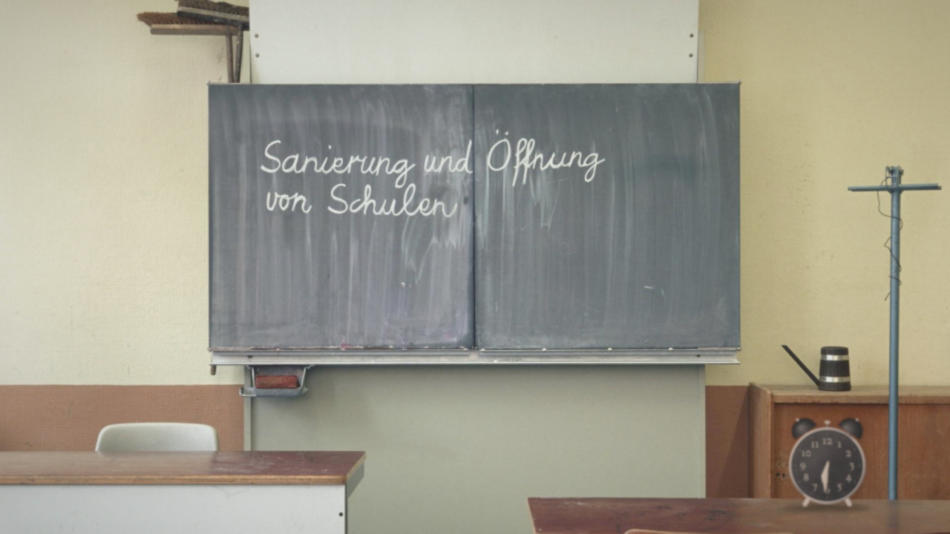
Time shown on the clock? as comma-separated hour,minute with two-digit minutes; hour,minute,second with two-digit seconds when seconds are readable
6,31
